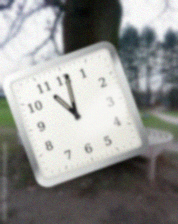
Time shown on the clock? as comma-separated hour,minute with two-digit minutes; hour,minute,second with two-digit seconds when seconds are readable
11,01
